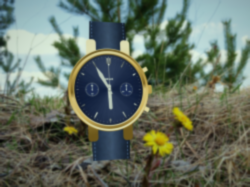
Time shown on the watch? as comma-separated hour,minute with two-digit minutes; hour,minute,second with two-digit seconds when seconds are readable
5,55
